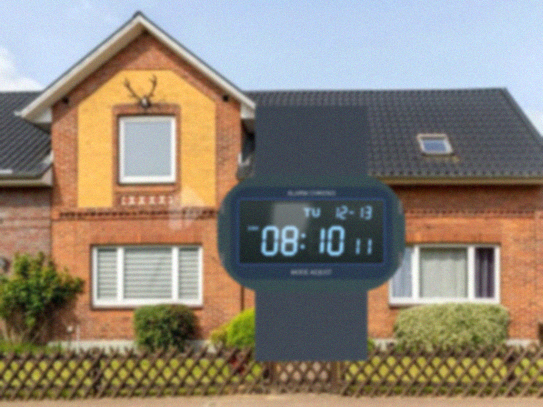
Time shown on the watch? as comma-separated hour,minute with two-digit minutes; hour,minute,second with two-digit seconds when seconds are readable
8,10,11
